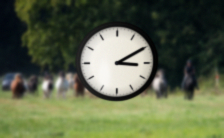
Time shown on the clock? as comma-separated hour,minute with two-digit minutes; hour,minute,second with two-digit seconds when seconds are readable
3,10
